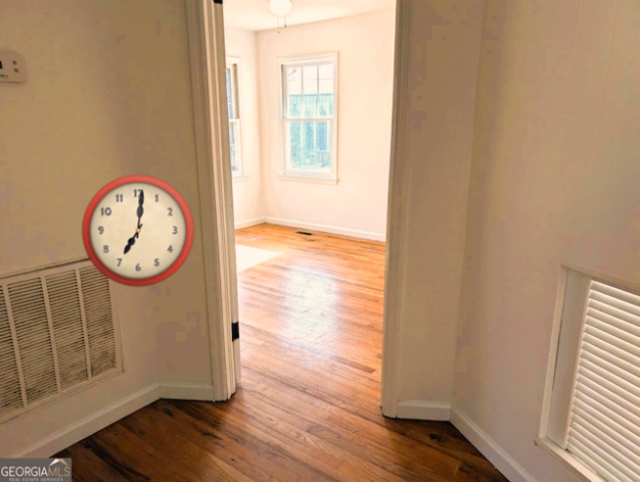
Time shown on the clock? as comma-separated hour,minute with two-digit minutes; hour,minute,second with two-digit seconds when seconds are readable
7,01
